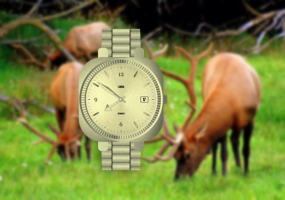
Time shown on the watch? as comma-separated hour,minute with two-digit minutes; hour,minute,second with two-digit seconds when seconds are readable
7,51
